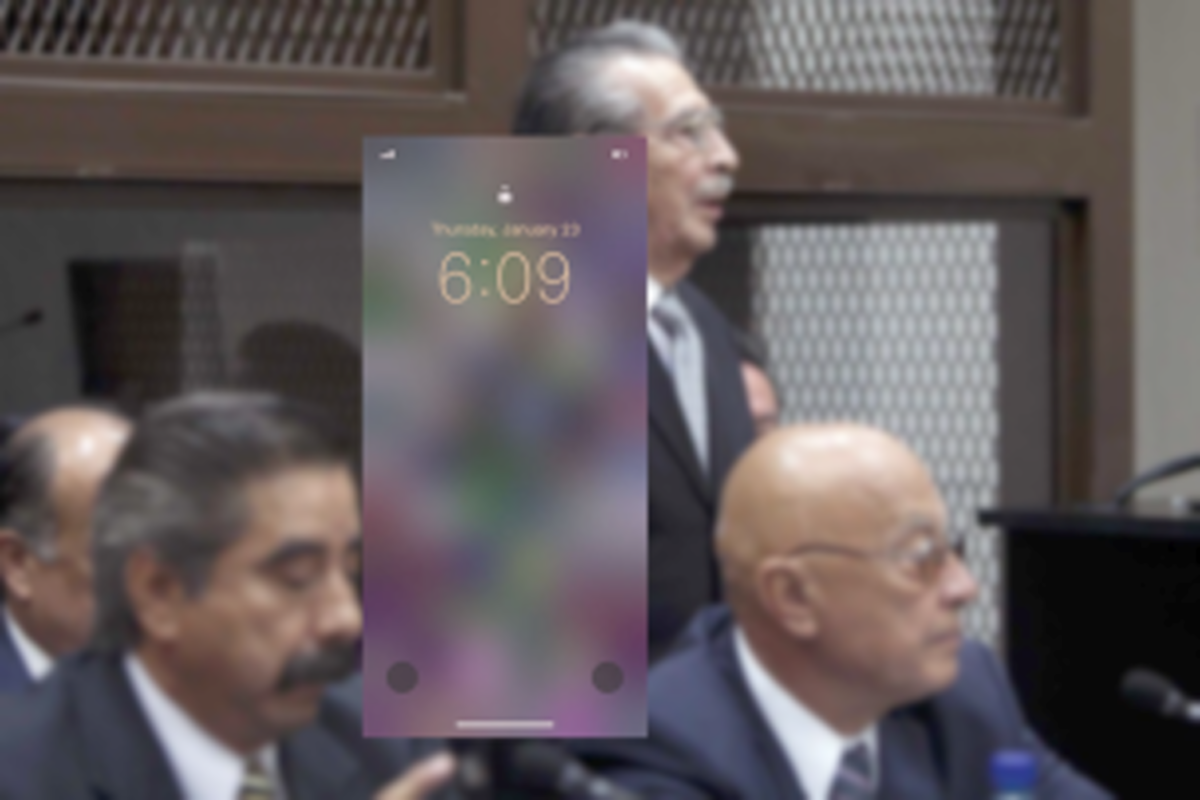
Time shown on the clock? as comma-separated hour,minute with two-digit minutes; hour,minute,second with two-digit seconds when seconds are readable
6,09
